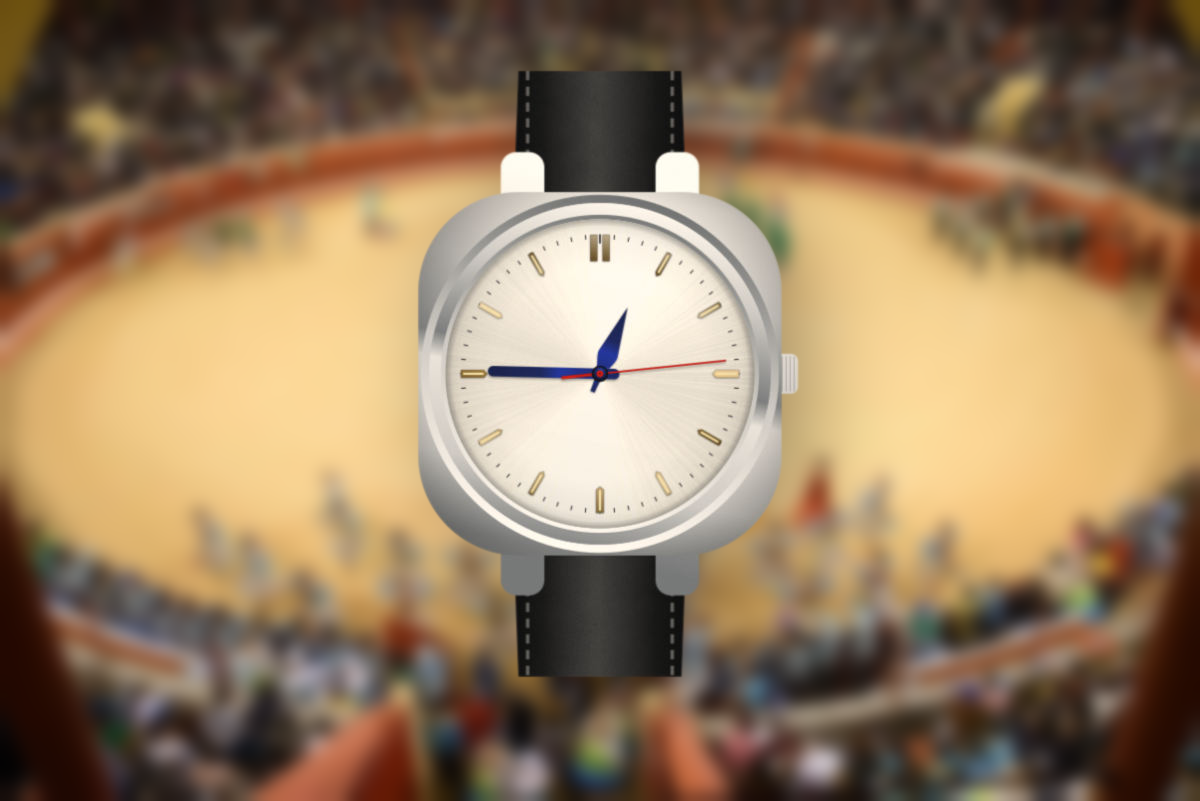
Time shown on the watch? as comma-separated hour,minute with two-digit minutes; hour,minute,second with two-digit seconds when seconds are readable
12,45,14
